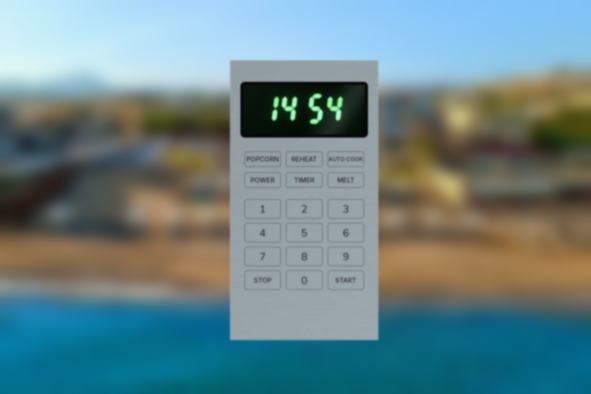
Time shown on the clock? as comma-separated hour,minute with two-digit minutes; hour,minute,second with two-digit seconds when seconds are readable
14,54
